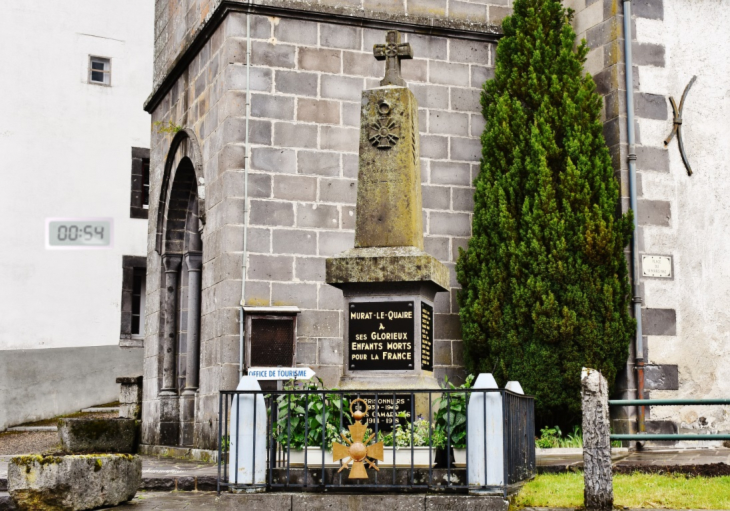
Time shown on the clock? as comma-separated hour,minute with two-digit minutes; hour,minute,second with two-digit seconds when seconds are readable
0,54
